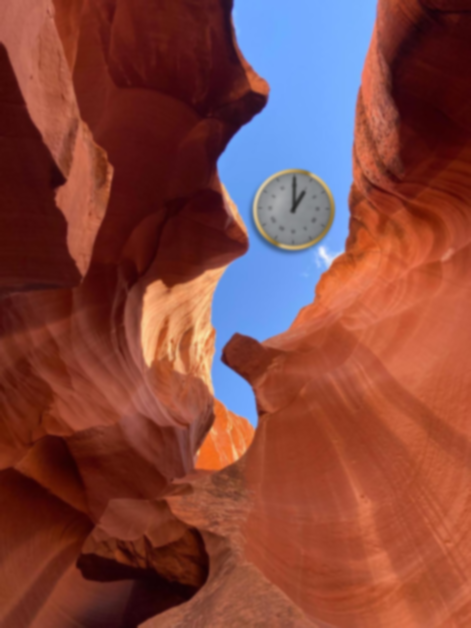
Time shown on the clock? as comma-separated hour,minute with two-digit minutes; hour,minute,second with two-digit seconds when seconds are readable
1,00
